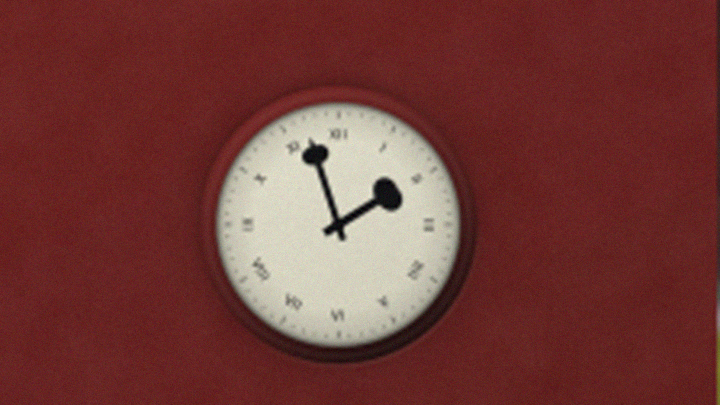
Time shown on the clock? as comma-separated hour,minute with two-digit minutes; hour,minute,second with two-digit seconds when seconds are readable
1,57
